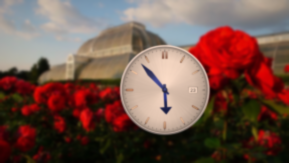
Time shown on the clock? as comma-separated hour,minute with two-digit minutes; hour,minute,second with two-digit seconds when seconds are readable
5,53
